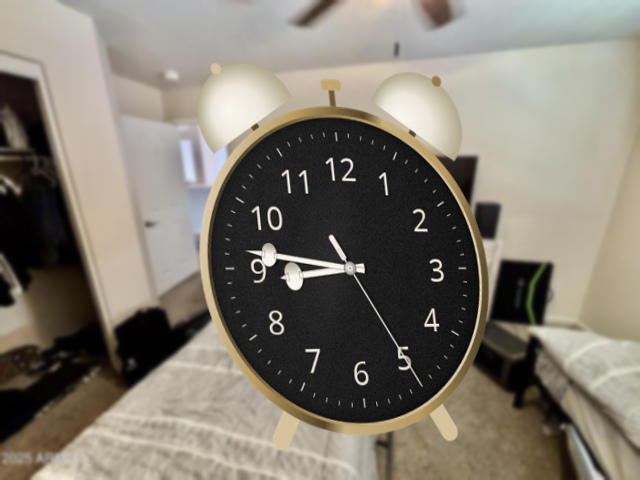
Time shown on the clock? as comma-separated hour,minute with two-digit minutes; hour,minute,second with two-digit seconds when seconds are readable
8,46,25
